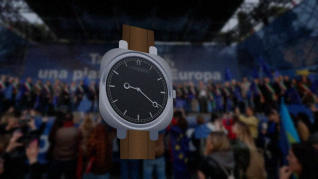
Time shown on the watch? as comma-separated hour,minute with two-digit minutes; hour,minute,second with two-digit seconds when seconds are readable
9,21
